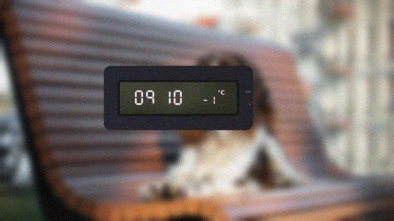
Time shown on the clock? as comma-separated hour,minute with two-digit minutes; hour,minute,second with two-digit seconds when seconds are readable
9,10
